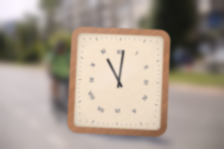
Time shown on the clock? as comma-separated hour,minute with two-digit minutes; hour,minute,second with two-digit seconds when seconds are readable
11,01
